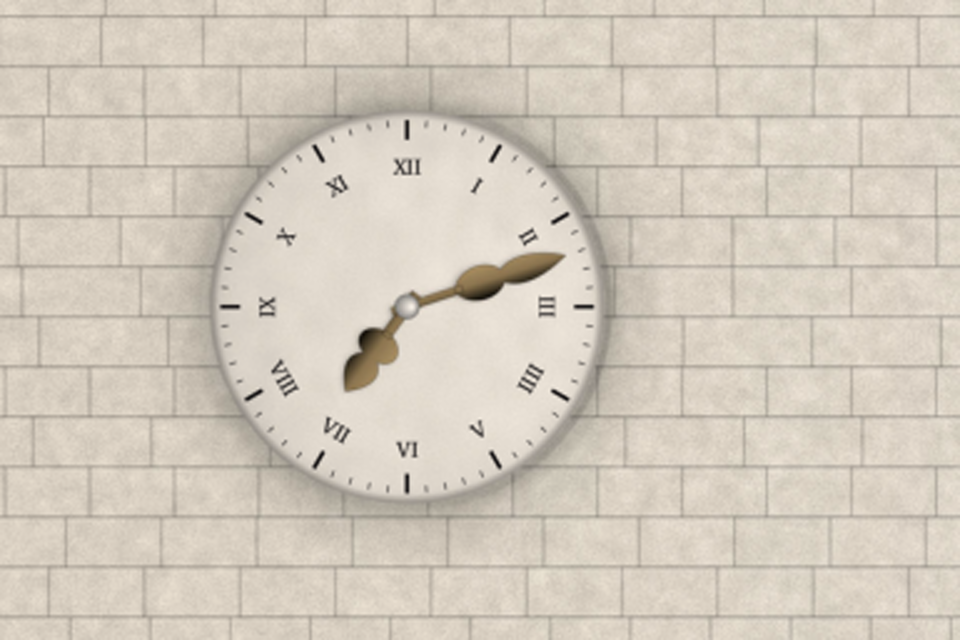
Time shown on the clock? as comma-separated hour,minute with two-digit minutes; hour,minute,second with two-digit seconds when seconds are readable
7,12
